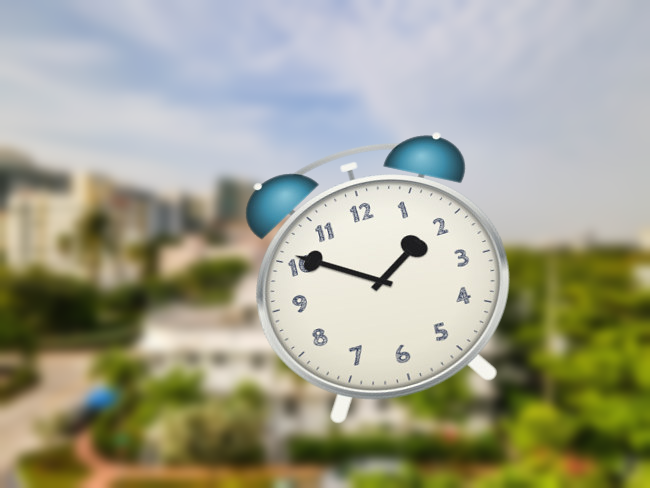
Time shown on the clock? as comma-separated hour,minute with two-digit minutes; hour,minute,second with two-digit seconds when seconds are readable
1,51
